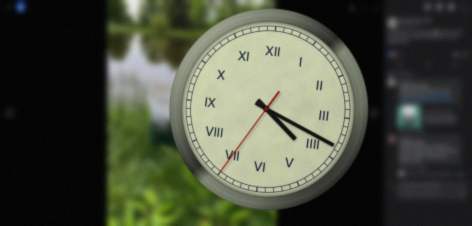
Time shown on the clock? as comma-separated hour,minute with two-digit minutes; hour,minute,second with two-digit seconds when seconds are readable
4,18,35
